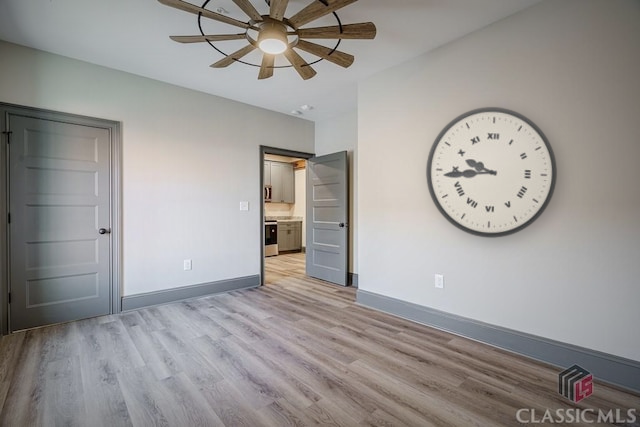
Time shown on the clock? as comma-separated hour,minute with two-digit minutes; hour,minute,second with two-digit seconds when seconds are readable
9,44
